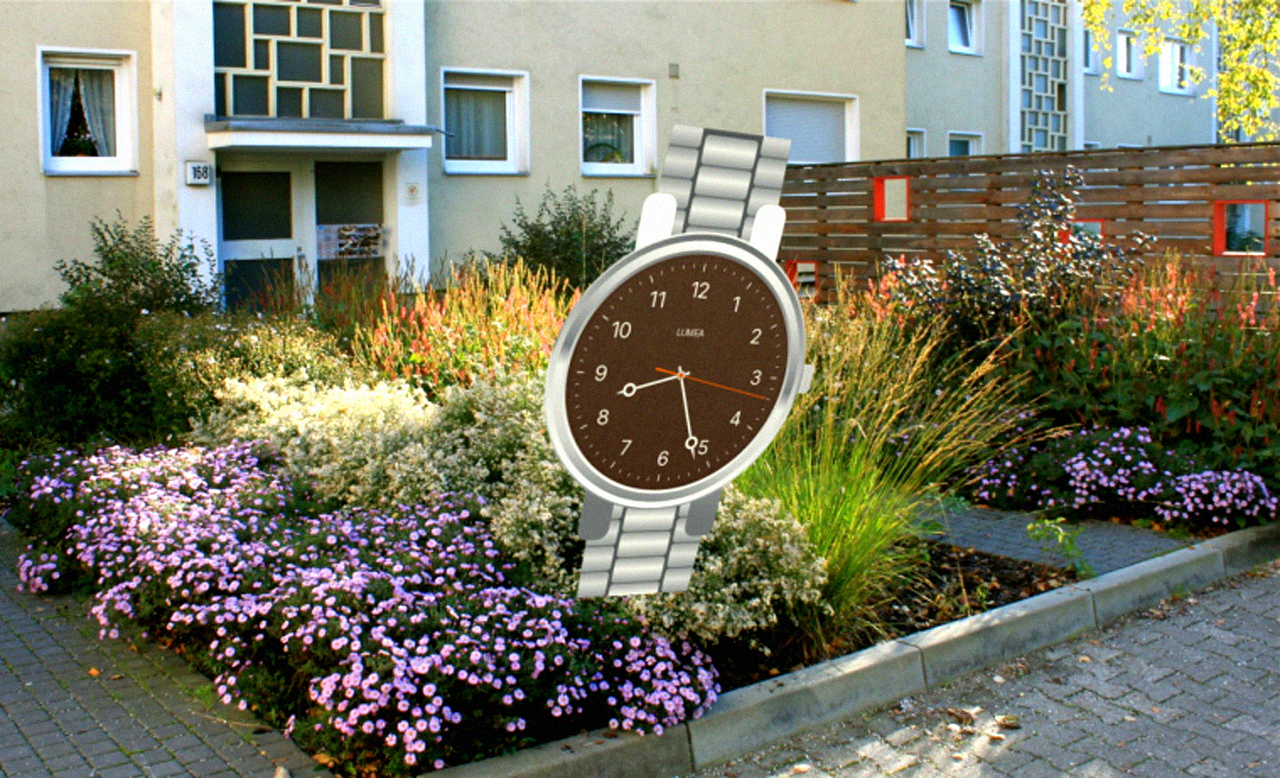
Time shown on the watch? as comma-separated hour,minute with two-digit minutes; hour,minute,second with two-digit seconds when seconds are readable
8,26,17
